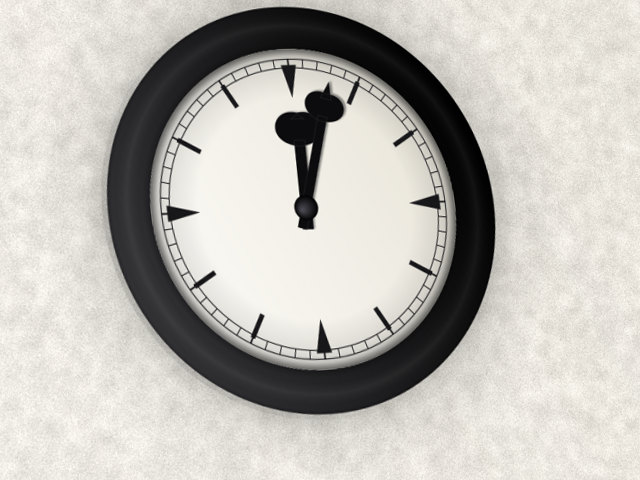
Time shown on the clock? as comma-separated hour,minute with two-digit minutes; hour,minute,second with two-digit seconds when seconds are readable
12,03
